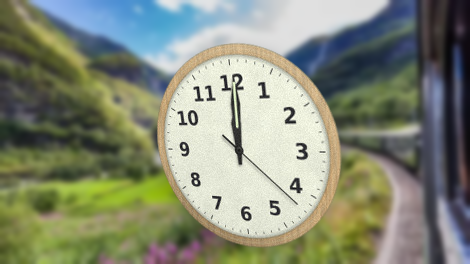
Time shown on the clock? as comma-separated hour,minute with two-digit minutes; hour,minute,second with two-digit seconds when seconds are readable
12,00,22
